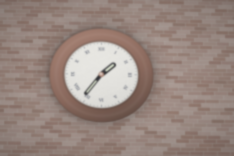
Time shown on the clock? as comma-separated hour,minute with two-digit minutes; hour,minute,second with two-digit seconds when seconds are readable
1,36
